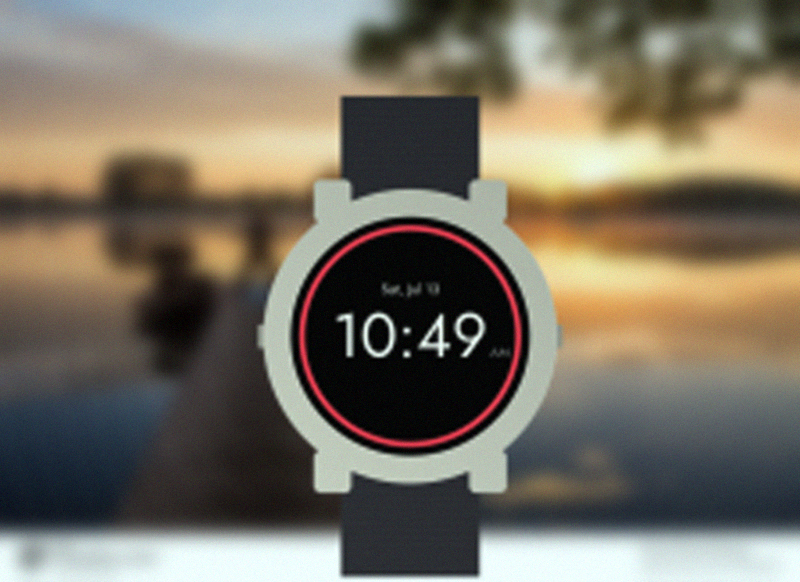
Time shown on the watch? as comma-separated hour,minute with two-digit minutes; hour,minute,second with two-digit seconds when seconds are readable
10,49
